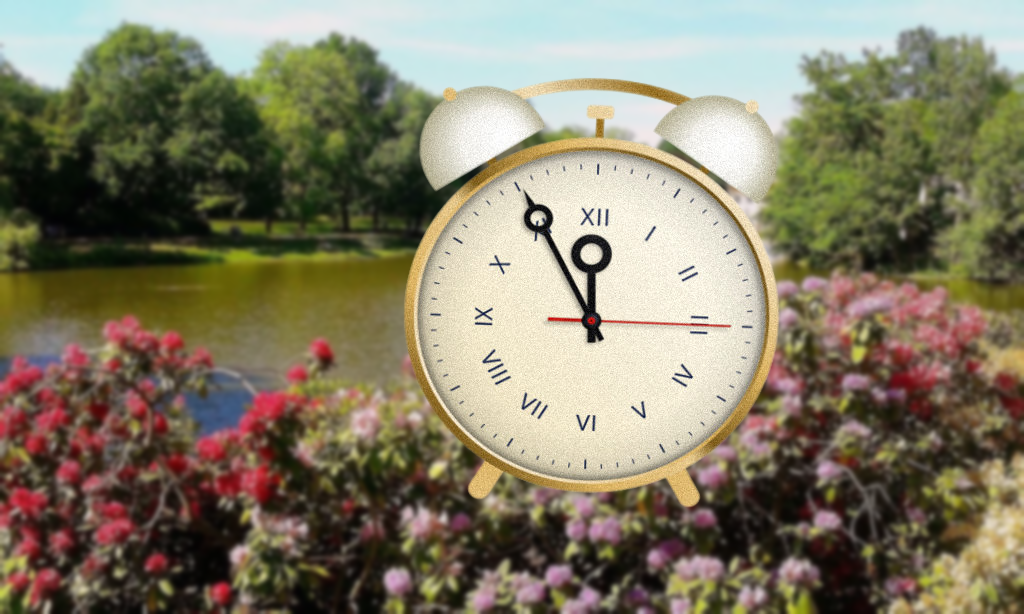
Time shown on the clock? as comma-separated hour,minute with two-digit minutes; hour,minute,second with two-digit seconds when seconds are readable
11,55,15
